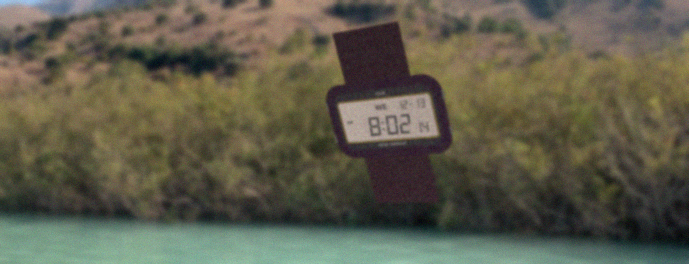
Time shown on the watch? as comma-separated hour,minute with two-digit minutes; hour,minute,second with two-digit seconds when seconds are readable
8,02
